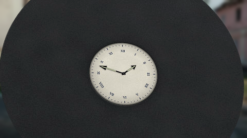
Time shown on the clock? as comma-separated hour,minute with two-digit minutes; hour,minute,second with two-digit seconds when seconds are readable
1,48
